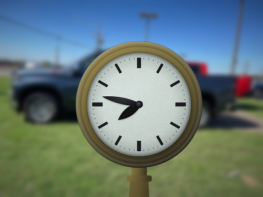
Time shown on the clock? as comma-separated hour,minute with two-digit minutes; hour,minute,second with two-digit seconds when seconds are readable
7,47
